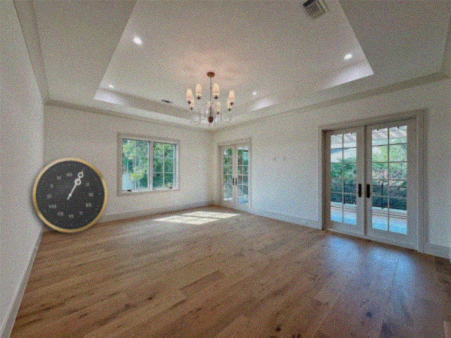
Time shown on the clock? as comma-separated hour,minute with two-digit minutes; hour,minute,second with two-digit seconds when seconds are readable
1,05
